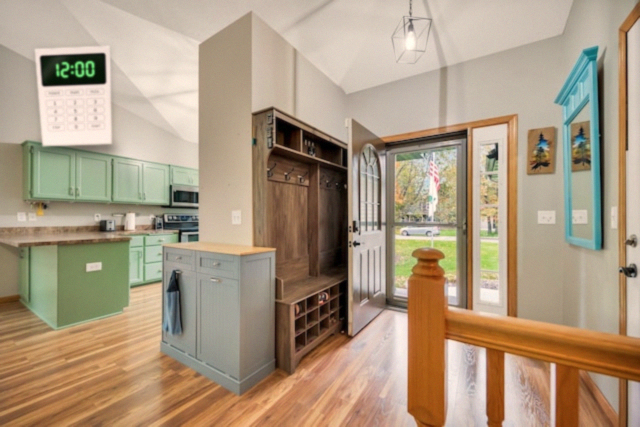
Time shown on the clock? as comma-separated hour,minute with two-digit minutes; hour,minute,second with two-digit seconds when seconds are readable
12,00
